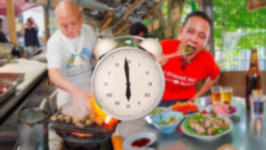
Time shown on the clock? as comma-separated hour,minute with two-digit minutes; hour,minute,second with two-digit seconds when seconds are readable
5,59
